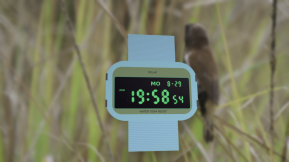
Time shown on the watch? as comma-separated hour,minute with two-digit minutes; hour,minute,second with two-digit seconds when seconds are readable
19,58,54
